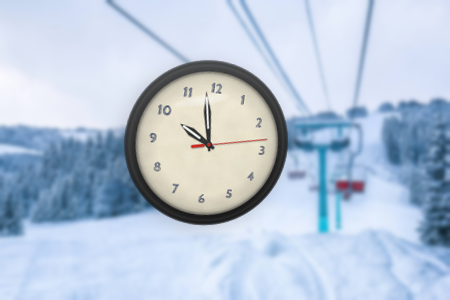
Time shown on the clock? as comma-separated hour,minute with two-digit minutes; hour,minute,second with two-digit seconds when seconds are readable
9,58,13
